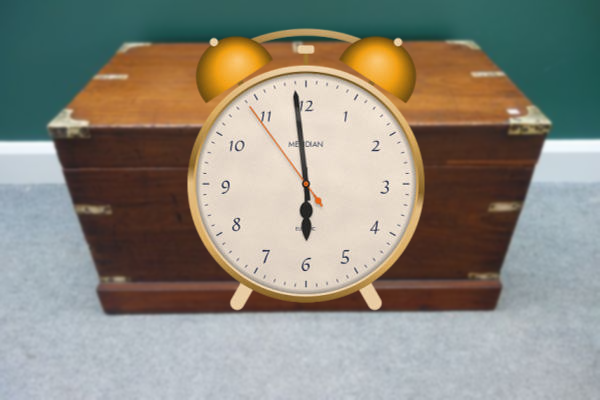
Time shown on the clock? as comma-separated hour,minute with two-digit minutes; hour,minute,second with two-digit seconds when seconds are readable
5,58,54
